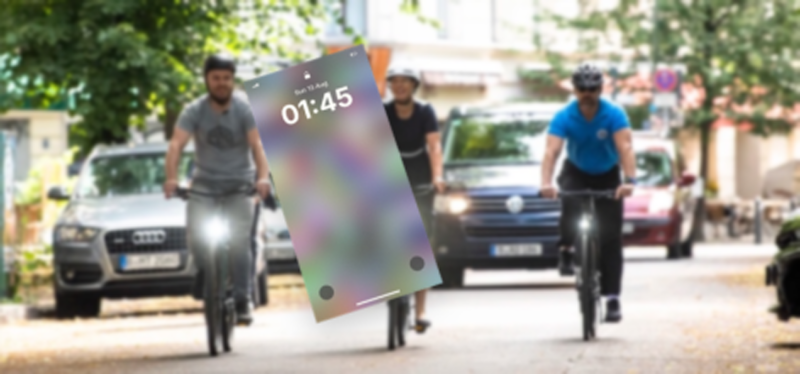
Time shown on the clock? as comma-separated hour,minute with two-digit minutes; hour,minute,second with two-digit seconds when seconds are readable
1,45
